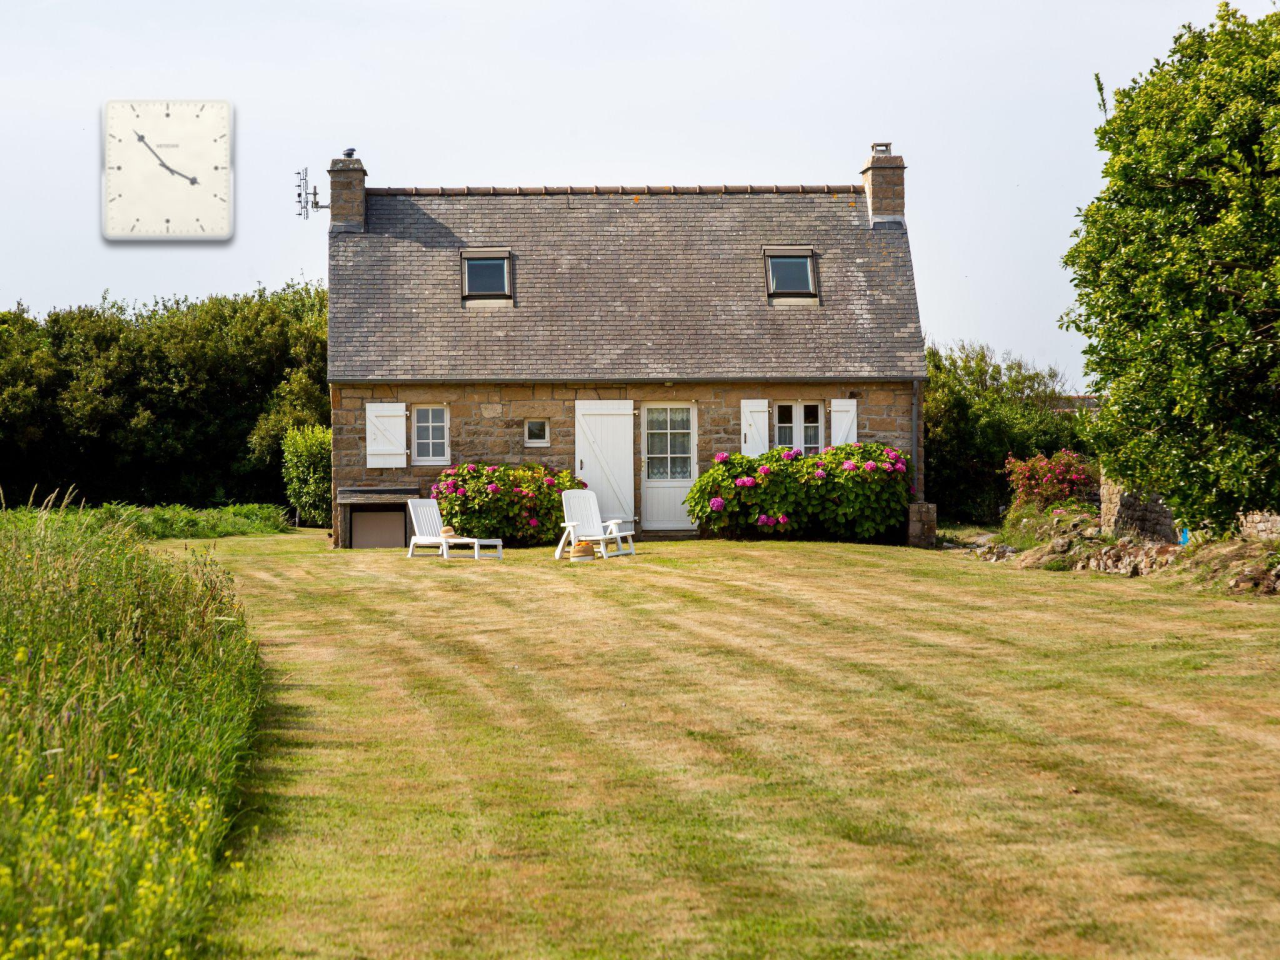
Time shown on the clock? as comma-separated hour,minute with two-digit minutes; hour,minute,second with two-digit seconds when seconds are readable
3,53
